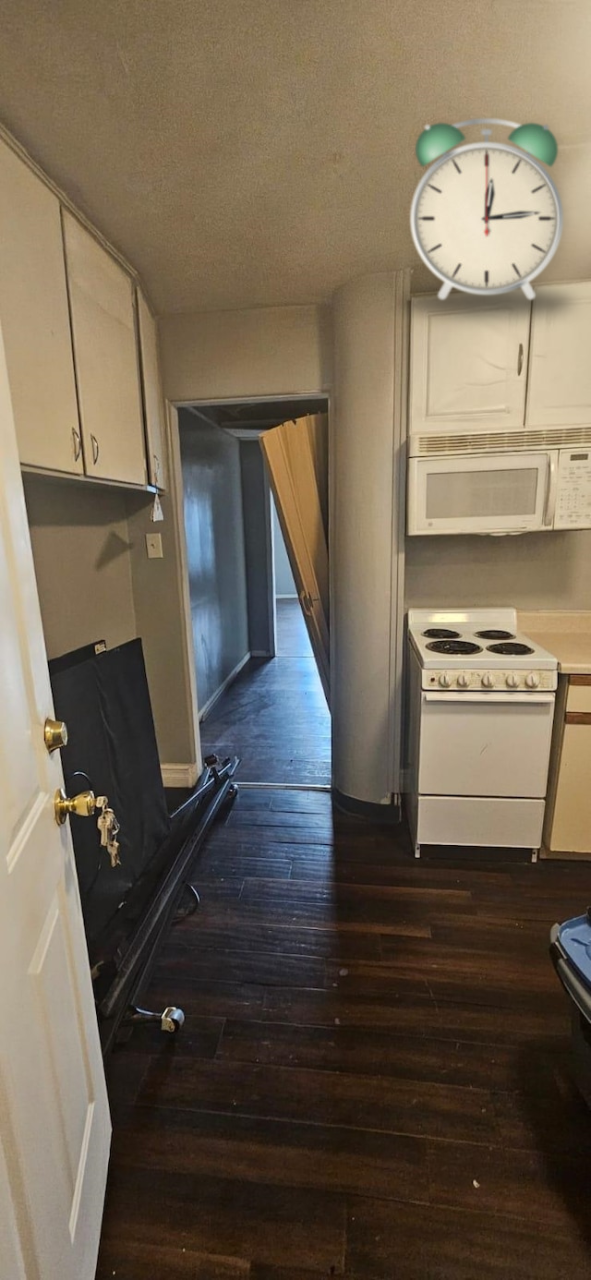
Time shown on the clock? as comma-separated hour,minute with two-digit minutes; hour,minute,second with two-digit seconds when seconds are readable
12,14,00
